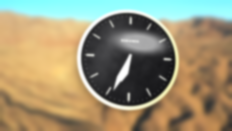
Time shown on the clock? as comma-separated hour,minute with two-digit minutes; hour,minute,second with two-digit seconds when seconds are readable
6,34
